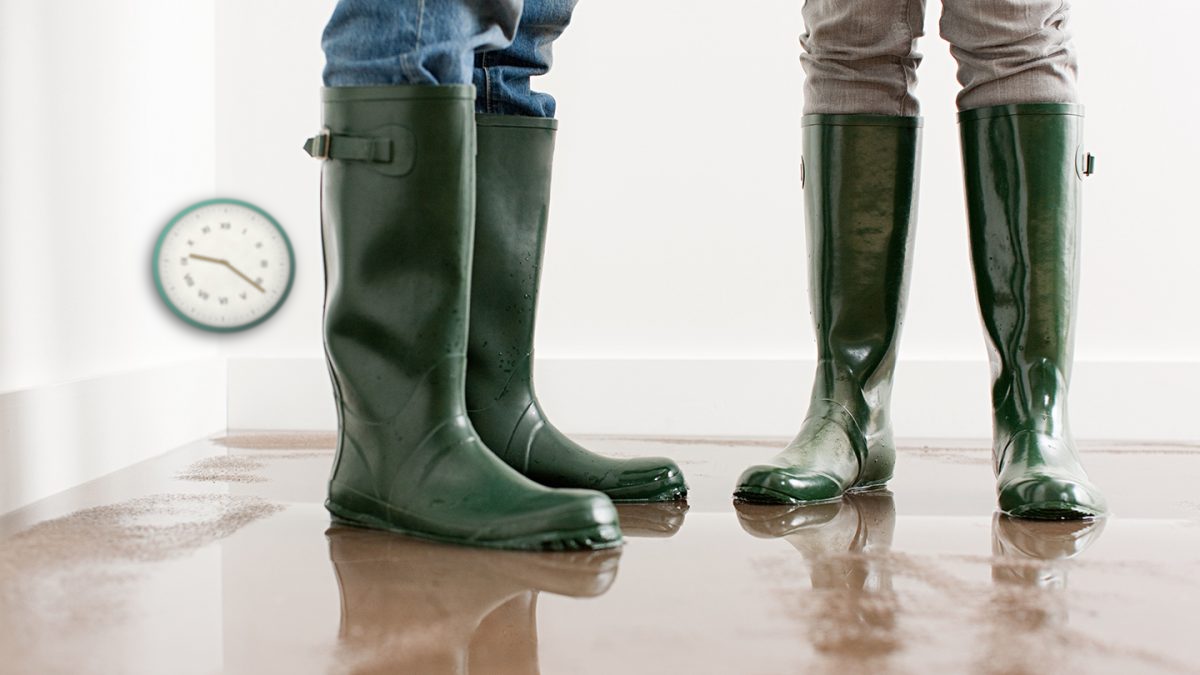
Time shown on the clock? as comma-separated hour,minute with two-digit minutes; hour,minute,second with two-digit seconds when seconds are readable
9,21
